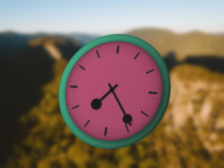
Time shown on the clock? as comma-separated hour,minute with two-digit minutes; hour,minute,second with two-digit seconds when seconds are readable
7,24
